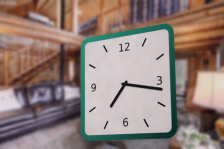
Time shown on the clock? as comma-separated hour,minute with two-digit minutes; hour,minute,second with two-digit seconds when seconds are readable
7,17
